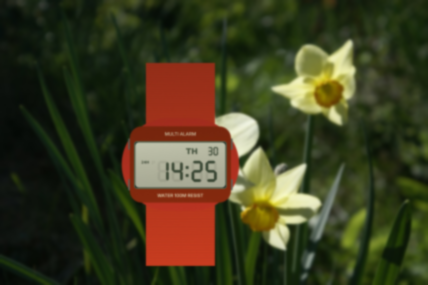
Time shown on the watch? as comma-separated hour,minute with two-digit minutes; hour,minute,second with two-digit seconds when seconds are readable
14,25
